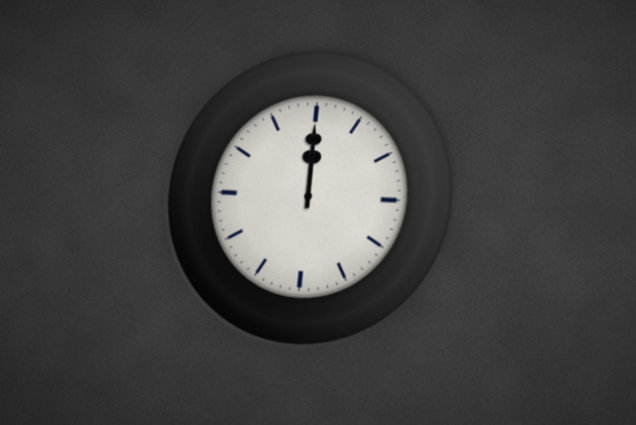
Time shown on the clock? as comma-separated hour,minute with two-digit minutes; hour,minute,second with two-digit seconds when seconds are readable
12,00
